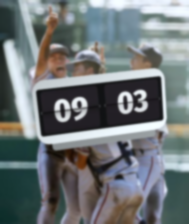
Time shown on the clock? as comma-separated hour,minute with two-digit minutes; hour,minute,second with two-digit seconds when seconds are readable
9,03
